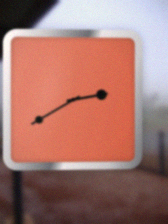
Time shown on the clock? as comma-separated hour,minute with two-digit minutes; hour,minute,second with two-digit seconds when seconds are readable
2,40
